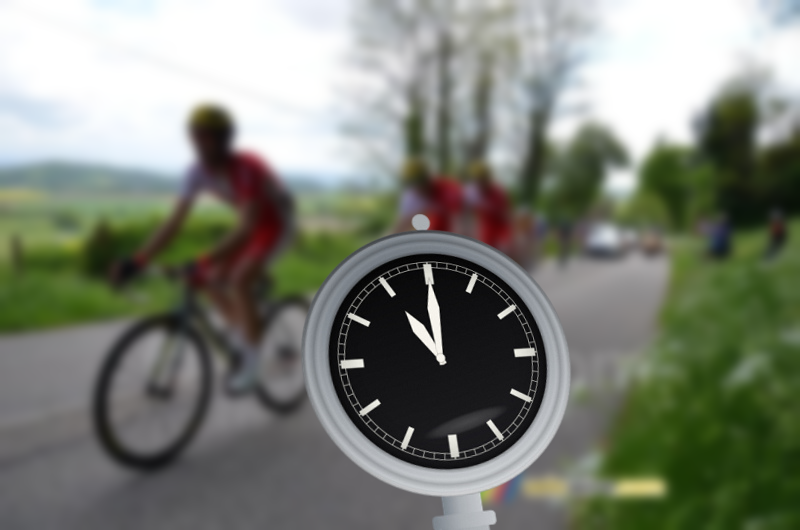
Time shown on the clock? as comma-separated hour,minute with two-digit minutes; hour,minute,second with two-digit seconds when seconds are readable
11,00
